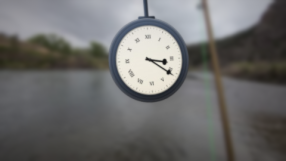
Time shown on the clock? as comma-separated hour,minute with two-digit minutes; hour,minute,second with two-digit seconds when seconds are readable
3,21
